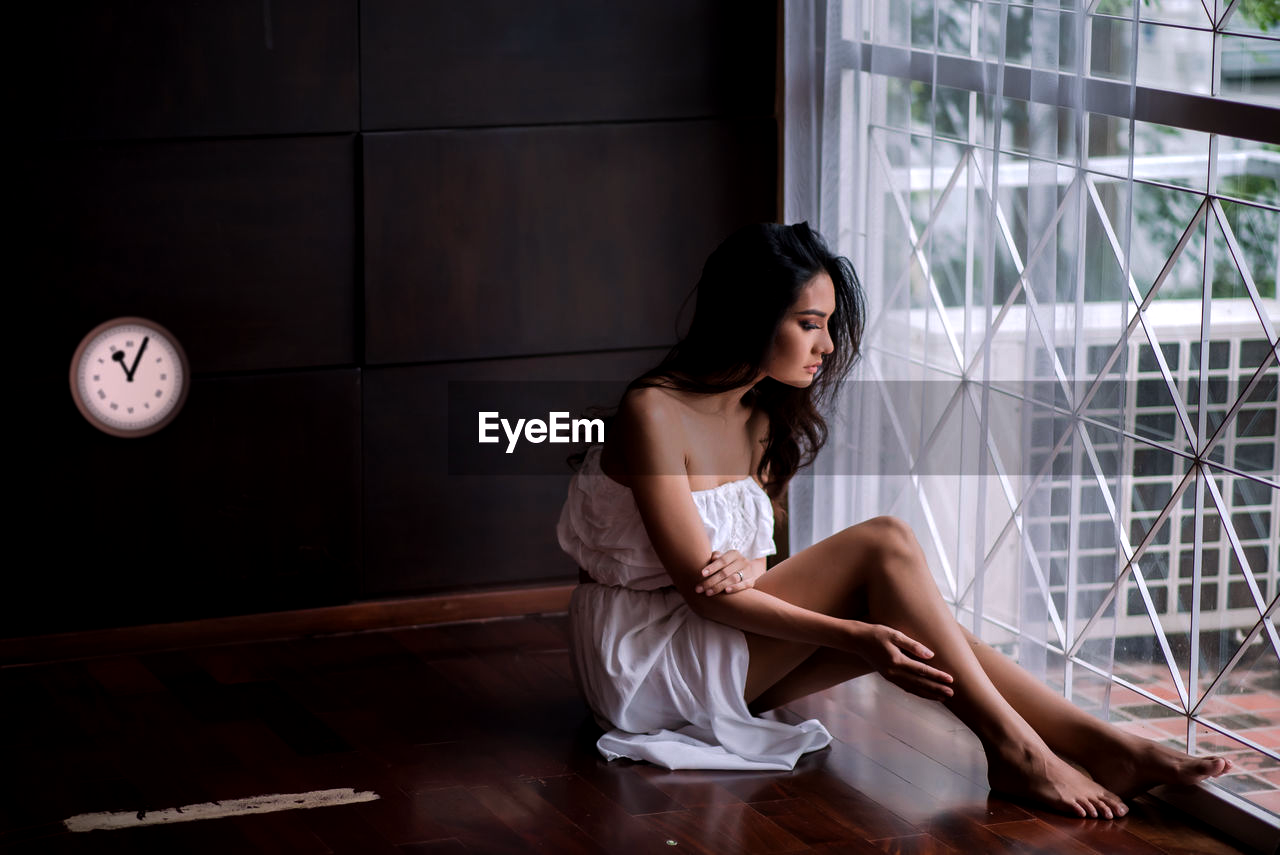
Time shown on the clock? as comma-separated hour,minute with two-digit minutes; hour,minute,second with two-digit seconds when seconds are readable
11,04
